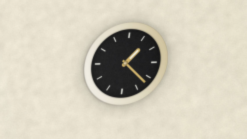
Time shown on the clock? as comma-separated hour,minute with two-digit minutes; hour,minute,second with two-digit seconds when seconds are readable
1,22
